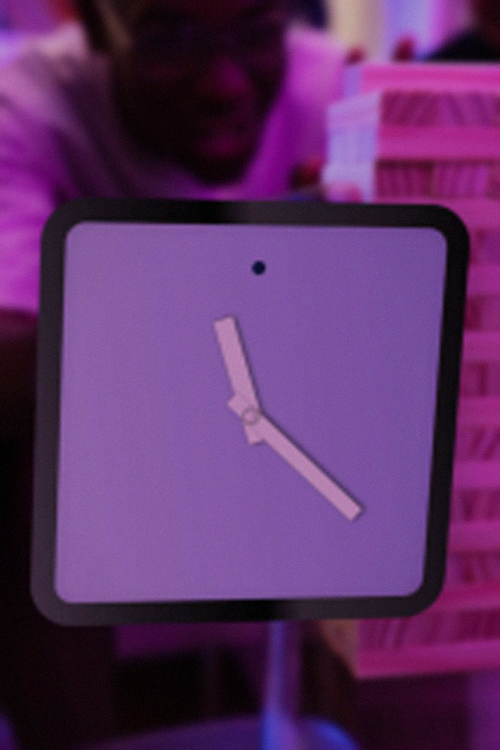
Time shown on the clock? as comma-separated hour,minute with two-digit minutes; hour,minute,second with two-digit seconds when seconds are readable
11,22
